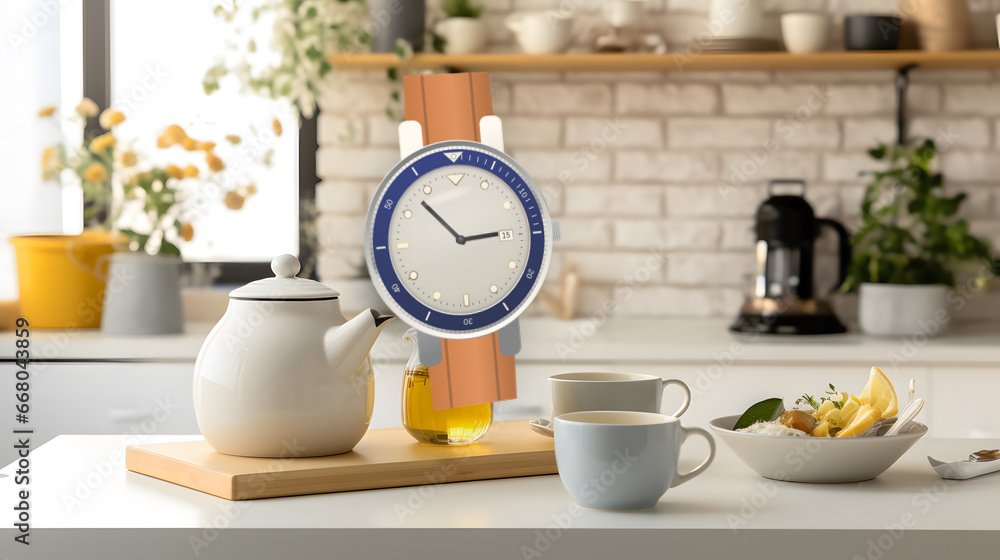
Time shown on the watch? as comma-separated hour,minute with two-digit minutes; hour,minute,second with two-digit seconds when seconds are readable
2,53
